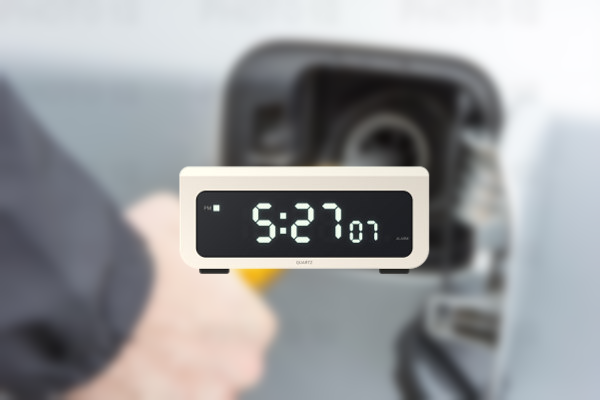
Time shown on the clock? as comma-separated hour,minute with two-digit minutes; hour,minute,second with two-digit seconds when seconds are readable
5,27,07
